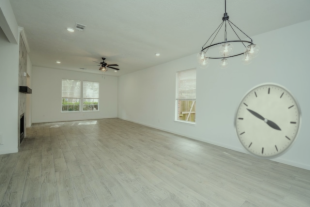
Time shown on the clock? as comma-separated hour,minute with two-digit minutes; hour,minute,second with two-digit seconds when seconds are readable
3,49
